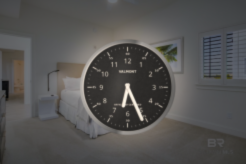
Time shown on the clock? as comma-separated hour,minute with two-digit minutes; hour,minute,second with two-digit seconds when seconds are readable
6,26
